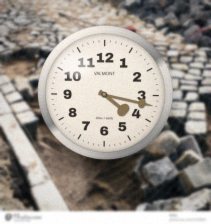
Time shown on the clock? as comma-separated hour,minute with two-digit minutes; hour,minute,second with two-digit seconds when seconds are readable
4,17
